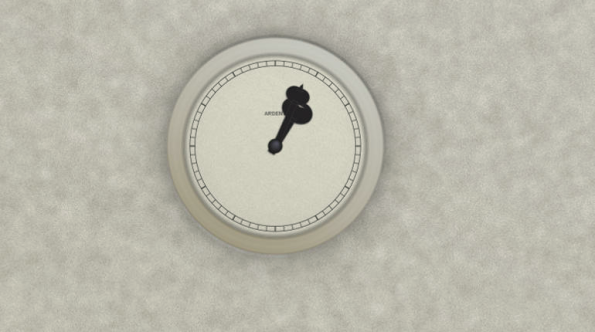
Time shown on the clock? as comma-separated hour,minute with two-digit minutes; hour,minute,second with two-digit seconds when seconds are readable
1,04
